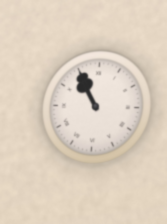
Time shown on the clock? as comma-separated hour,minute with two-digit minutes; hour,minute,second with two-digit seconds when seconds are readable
10,55
